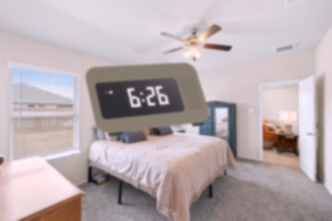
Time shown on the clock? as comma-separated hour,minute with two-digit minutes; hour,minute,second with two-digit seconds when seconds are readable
6,26
